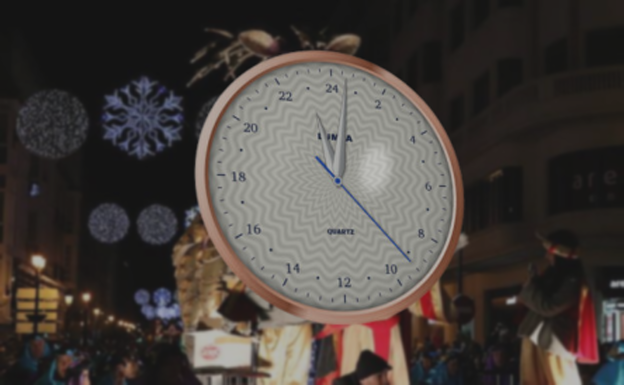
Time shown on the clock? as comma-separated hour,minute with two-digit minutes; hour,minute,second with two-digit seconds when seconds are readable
23,01,23
